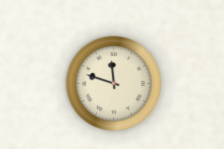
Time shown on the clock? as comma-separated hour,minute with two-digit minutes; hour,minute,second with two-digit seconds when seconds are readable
11,48
